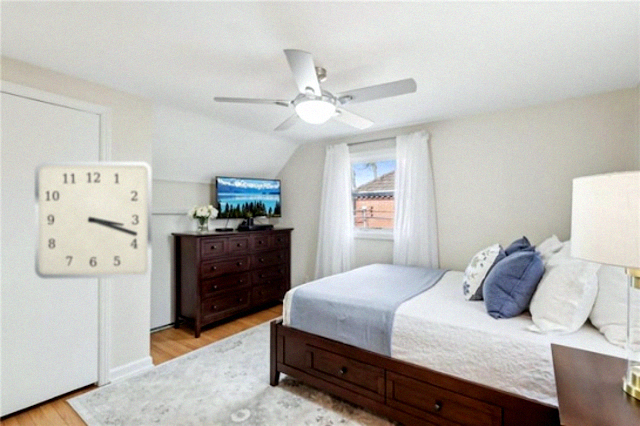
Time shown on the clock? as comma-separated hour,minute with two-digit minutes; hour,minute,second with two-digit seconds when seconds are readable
3,18
